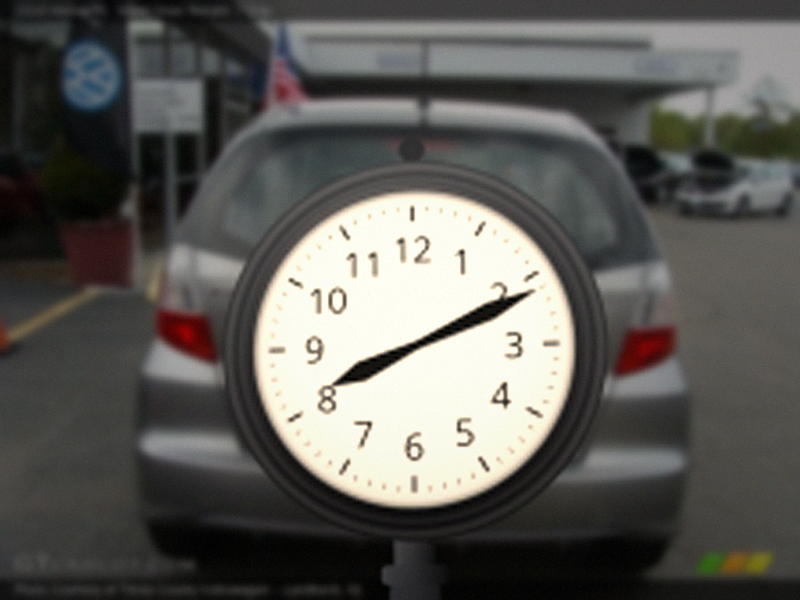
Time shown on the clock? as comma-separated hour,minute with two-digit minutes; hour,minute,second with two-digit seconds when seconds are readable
8,11
